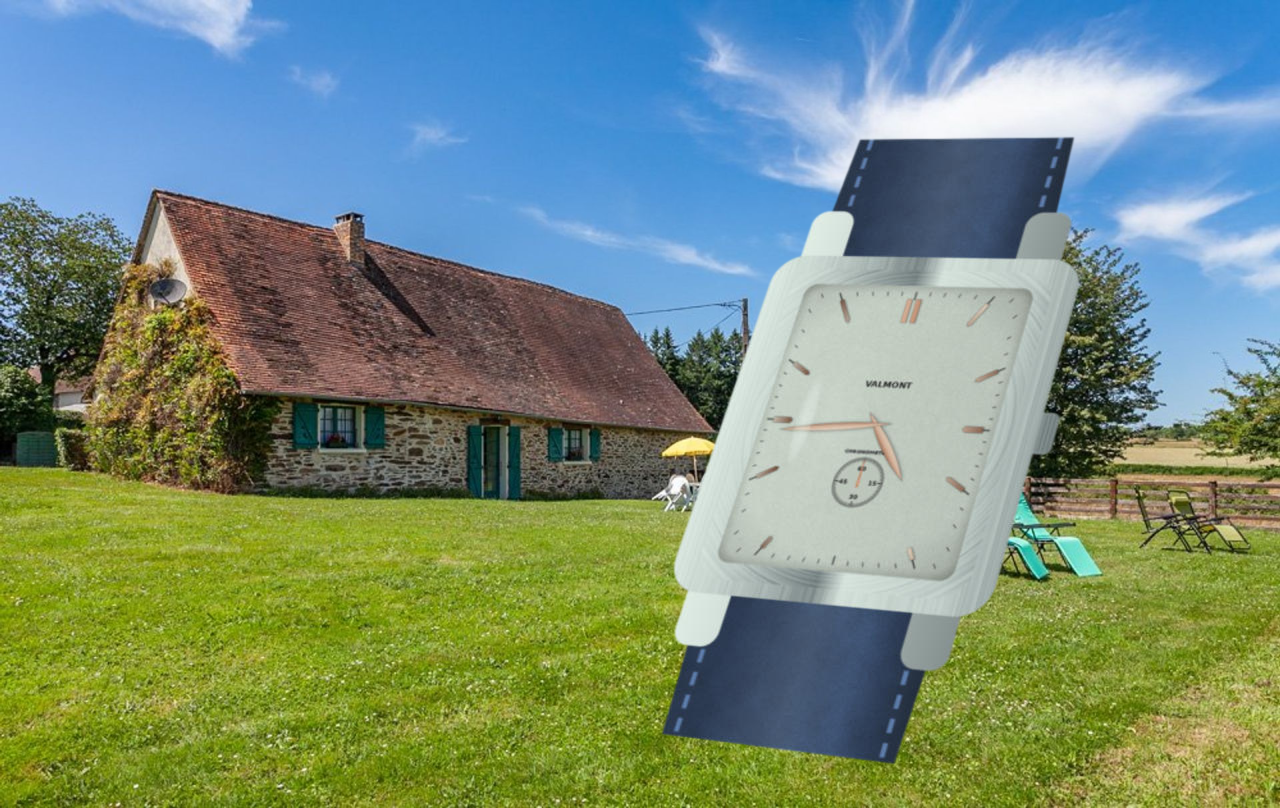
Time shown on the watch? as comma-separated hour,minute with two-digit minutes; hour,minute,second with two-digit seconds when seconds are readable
4,44
